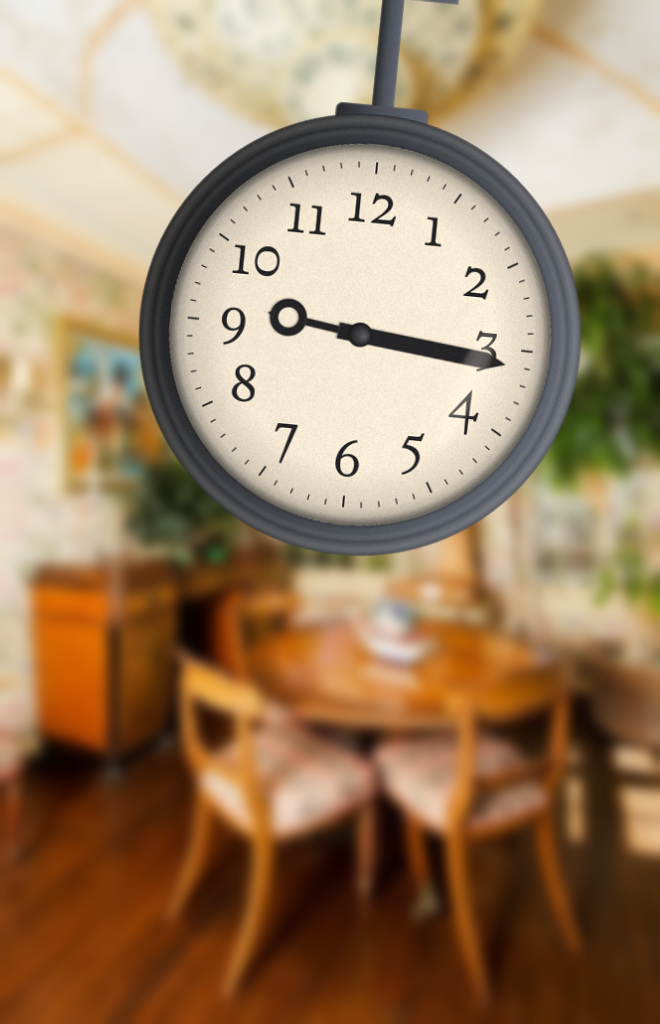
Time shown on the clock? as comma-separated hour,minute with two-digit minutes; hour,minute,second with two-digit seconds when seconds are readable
9,16
